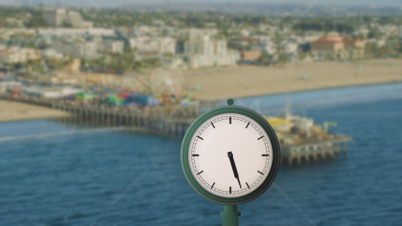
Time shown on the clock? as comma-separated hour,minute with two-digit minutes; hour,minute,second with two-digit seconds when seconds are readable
5,27
